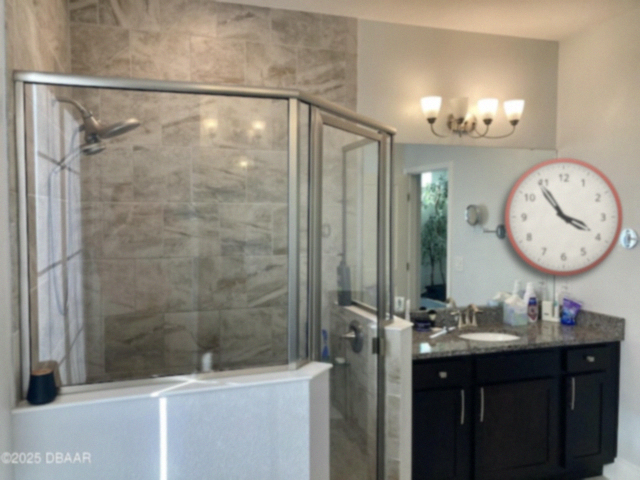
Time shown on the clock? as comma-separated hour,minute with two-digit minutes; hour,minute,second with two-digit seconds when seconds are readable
3,54
